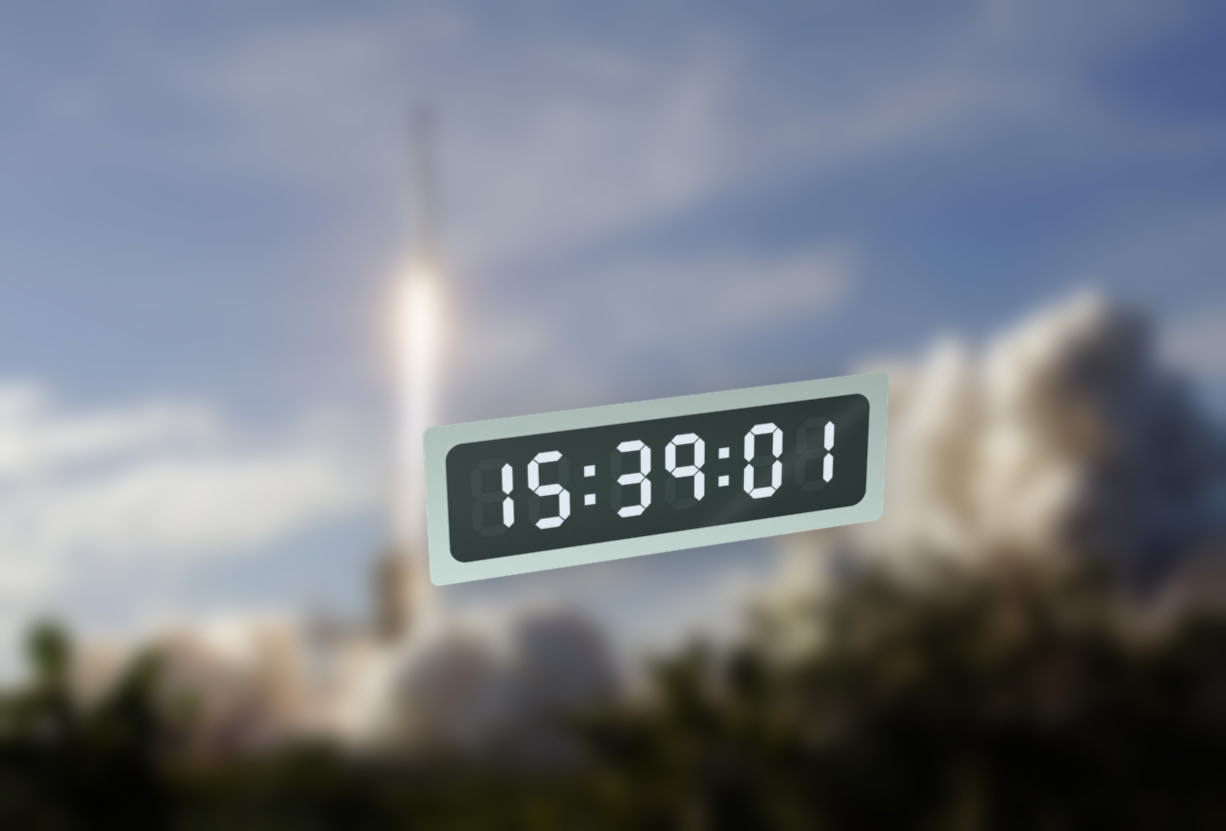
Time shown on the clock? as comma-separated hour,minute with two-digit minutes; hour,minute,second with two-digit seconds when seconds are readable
15,39,01
